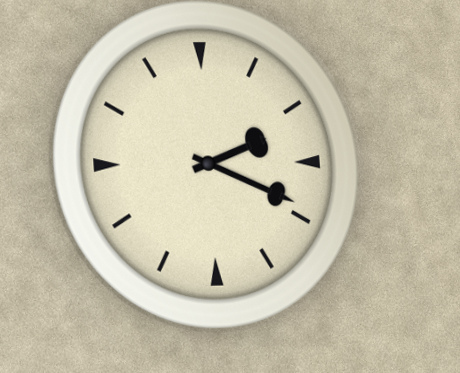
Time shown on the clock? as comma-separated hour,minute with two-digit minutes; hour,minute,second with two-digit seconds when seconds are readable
2,19
